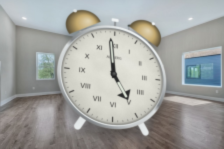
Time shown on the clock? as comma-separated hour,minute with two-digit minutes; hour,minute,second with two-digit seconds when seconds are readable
4,59
